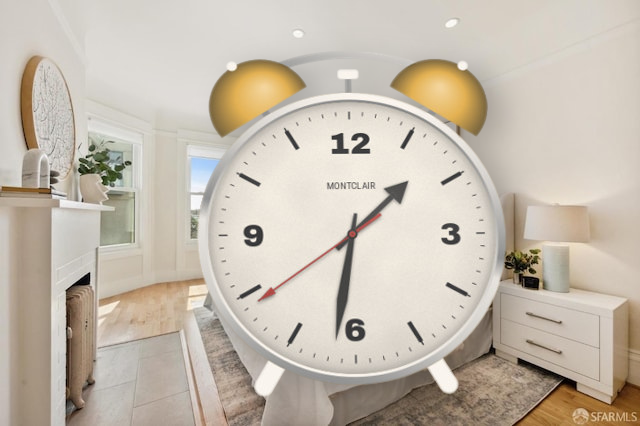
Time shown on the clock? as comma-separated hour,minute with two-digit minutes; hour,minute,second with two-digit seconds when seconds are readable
1,31,39
